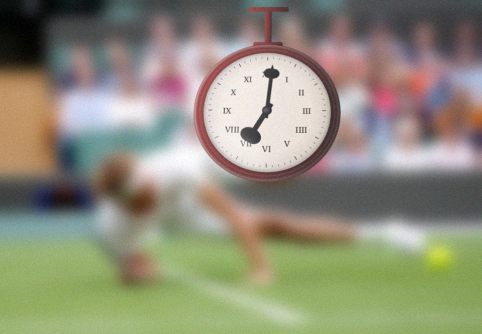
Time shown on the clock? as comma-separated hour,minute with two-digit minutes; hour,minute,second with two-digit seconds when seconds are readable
7,01
